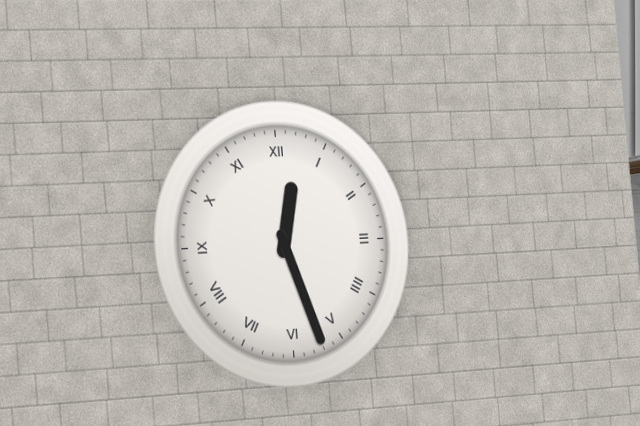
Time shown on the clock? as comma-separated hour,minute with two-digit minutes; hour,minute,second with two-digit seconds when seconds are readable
12,27
